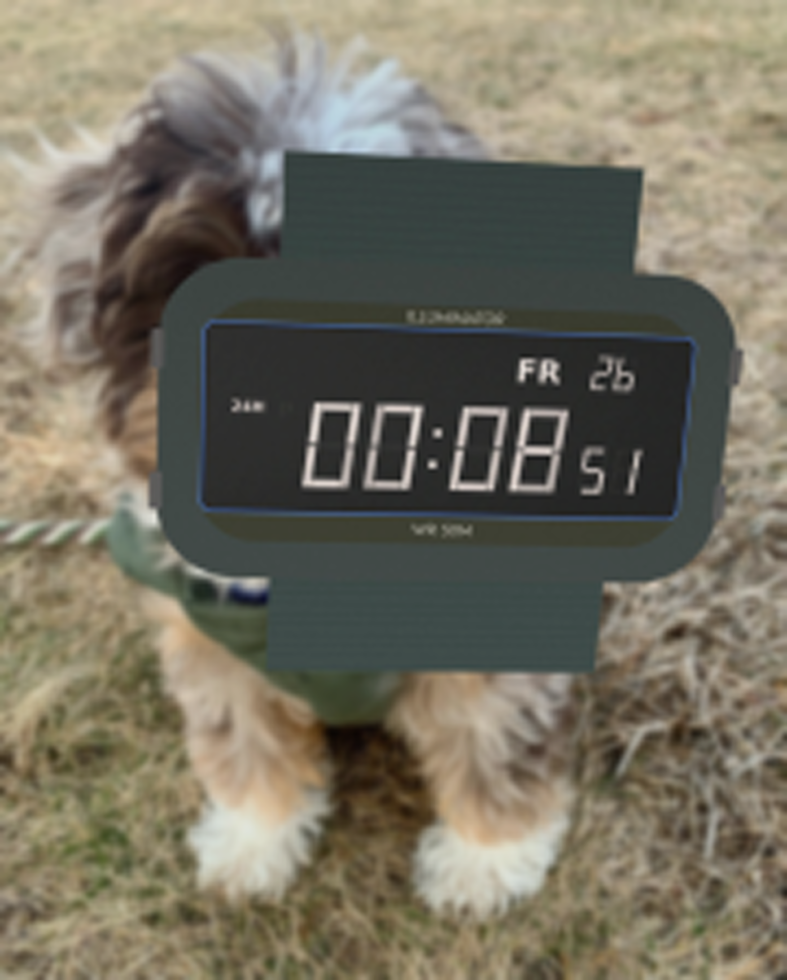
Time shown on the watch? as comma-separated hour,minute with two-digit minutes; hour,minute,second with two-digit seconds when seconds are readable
0,08,51
